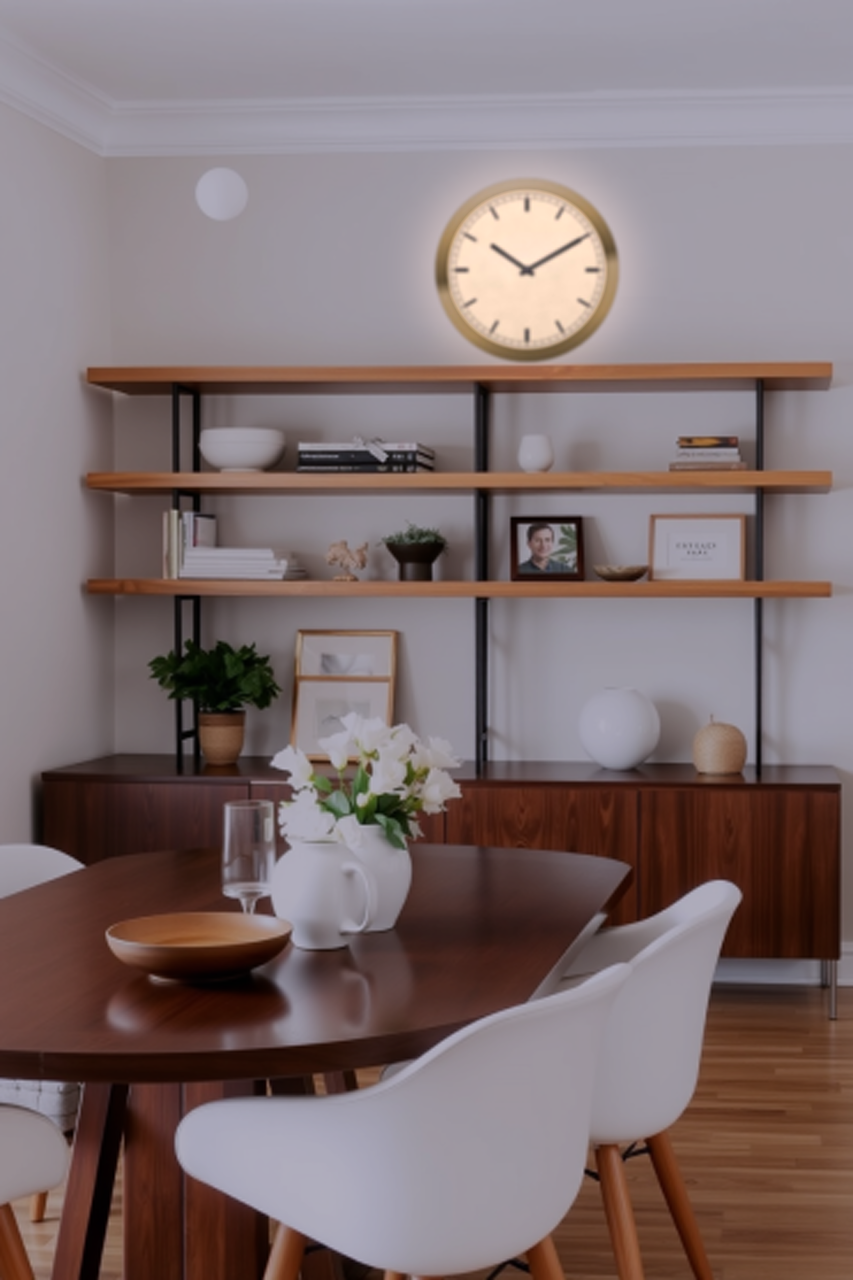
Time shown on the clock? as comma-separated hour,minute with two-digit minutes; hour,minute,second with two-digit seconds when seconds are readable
10,10
